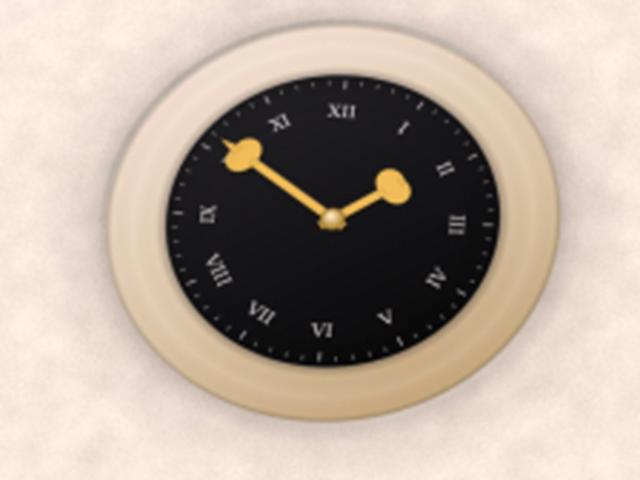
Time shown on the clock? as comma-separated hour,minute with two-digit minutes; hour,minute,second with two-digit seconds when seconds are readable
1,51
